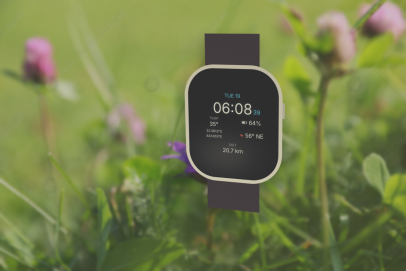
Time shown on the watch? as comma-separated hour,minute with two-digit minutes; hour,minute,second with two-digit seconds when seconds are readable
6,08
